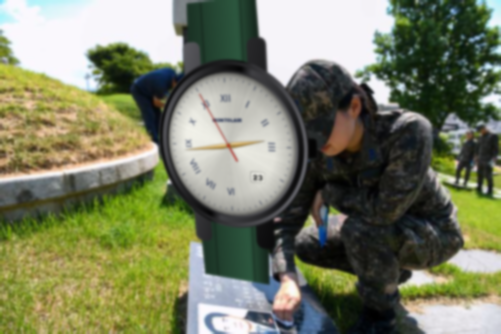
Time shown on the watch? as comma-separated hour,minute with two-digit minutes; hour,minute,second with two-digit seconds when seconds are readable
2,43,55
